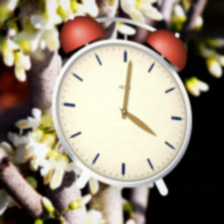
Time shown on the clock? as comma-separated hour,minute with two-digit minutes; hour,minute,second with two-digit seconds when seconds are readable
4,01
